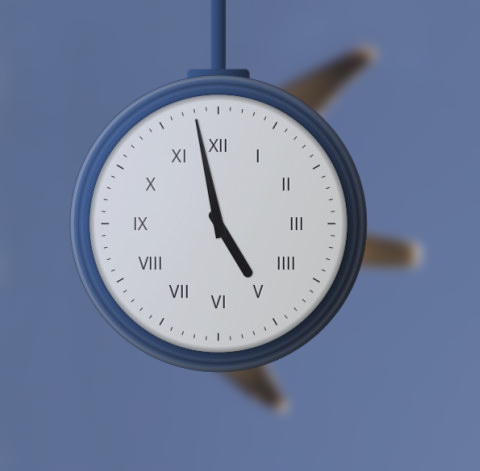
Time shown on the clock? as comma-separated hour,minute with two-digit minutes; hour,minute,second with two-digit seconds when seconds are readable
4,58
